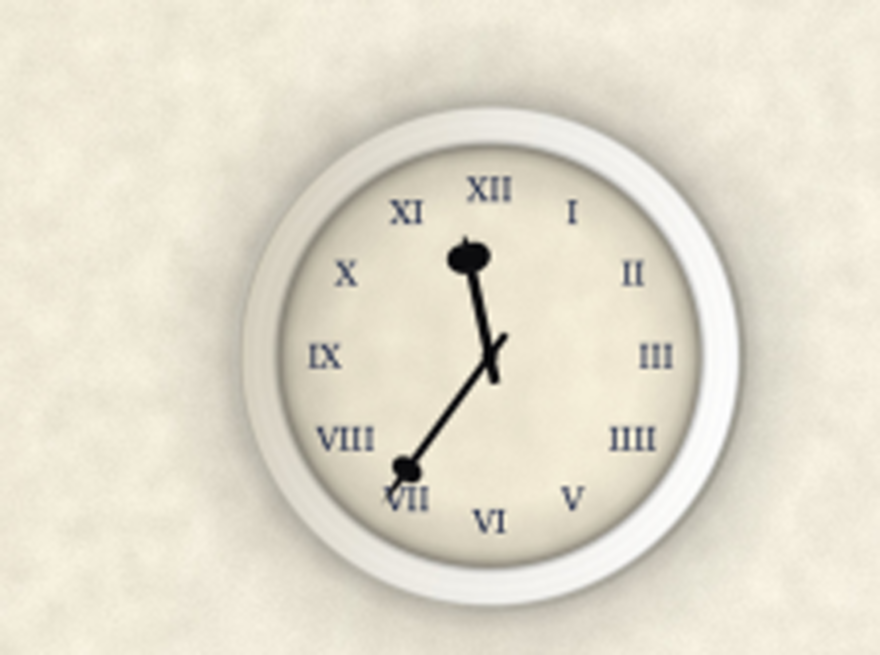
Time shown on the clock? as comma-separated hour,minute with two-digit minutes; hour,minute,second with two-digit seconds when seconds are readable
11,36
